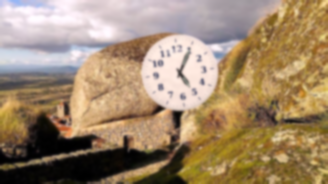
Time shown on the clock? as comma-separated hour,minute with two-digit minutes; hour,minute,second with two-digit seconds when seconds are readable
5,05
